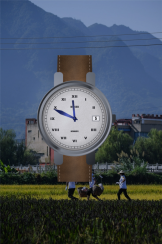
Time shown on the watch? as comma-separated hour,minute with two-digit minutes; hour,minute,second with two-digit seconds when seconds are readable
11,49
